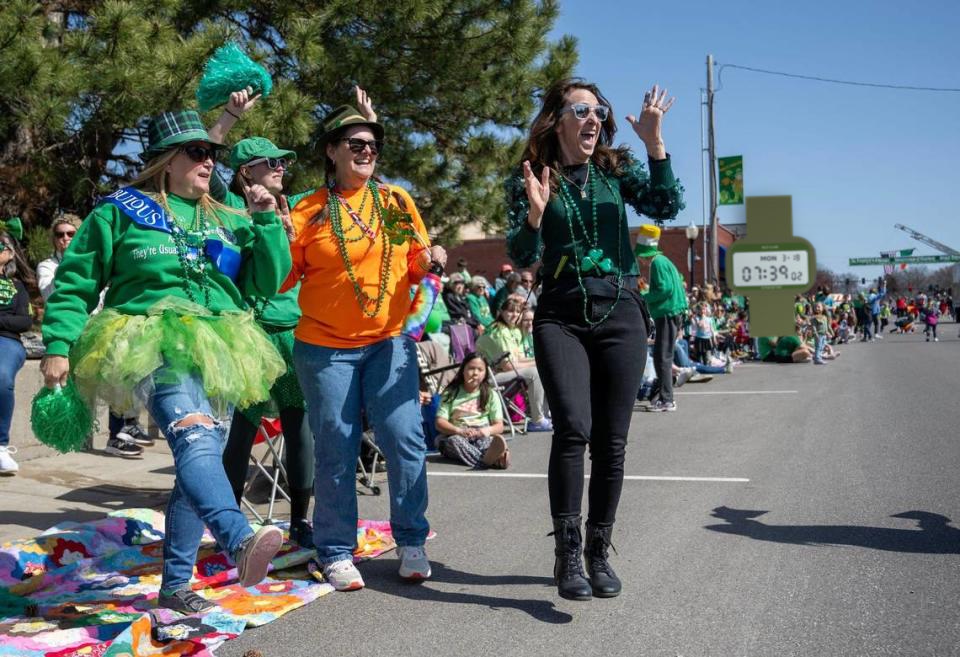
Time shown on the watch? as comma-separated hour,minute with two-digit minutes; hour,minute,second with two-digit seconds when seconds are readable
7,39
